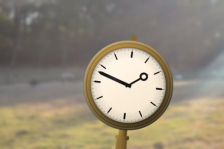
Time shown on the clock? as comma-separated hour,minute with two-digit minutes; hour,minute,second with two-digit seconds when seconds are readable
1,48
